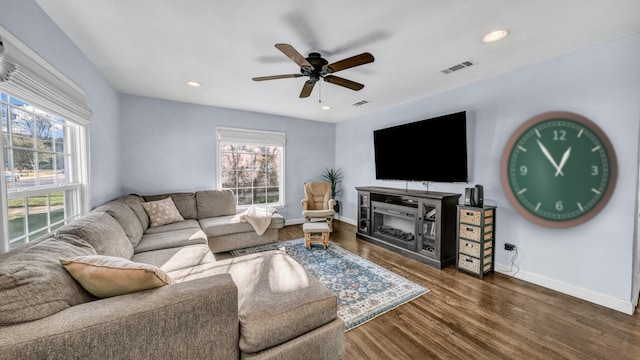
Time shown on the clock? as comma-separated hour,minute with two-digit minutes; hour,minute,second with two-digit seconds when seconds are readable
12,54
